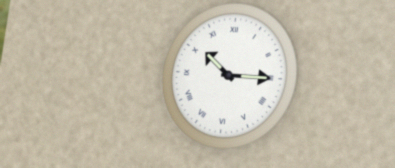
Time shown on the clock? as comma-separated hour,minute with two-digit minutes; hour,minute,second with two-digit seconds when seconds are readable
10,15
